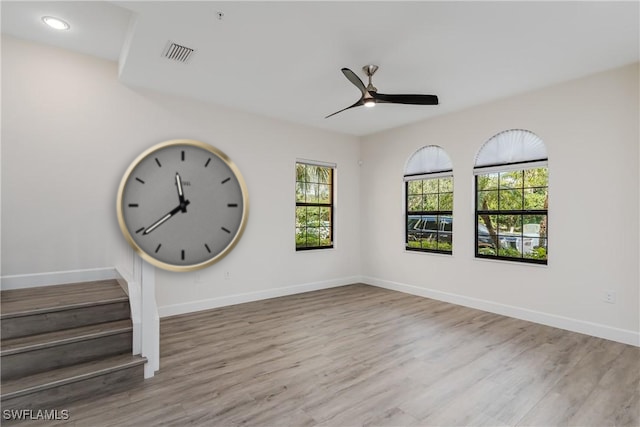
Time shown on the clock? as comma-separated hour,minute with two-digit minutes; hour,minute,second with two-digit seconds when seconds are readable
11,39
